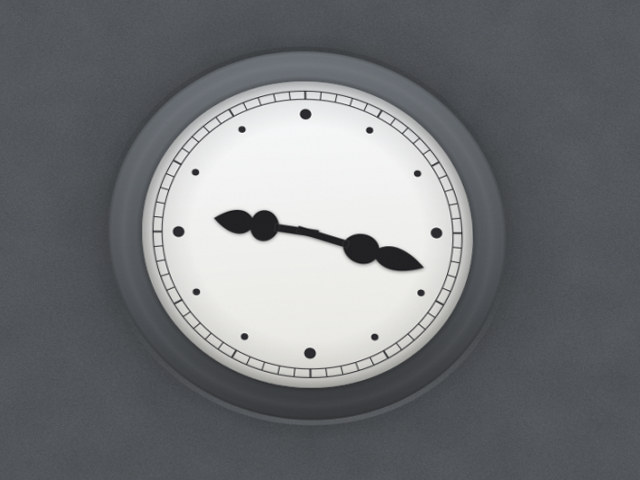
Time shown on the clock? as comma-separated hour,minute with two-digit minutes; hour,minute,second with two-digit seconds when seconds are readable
9,18
